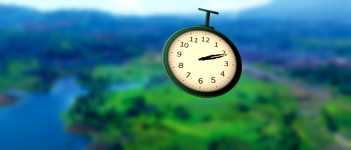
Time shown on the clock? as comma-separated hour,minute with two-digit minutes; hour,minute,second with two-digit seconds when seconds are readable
2,11
